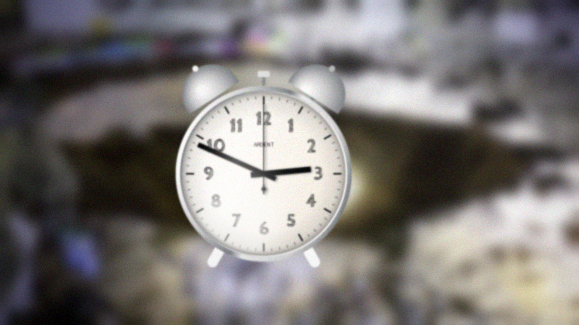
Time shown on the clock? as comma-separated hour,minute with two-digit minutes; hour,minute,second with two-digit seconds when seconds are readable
2,49,00
